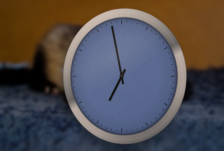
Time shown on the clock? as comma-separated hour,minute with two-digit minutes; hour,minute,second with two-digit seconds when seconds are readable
6,58
